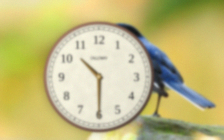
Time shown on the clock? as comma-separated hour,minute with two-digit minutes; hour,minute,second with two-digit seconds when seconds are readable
10,30
